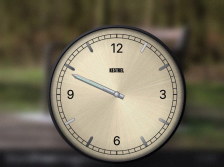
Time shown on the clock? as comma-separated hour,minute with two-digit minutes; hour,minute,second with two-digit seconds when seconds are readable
9,49
